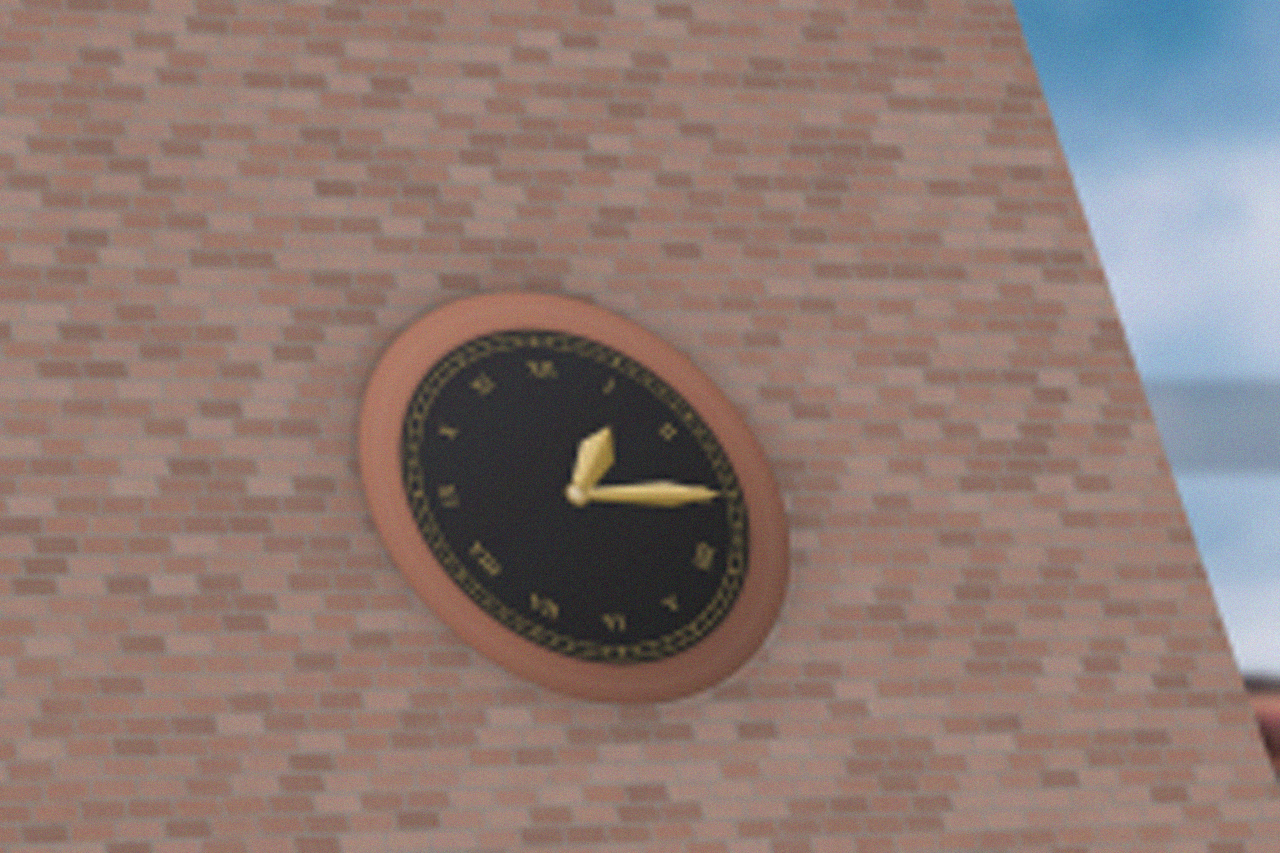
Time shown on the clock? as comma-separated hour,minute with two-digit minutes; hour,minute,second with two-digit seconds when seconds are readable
1,15
